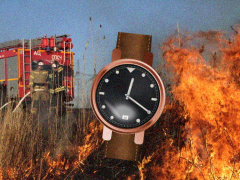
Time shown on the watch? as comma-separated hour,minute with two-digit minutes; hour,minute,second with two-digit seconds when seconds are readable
12,20
